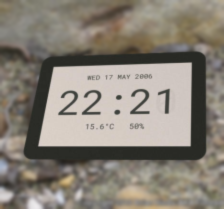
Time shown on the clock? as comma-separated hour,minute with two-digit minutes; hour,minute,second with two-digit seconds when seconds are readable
22,21
